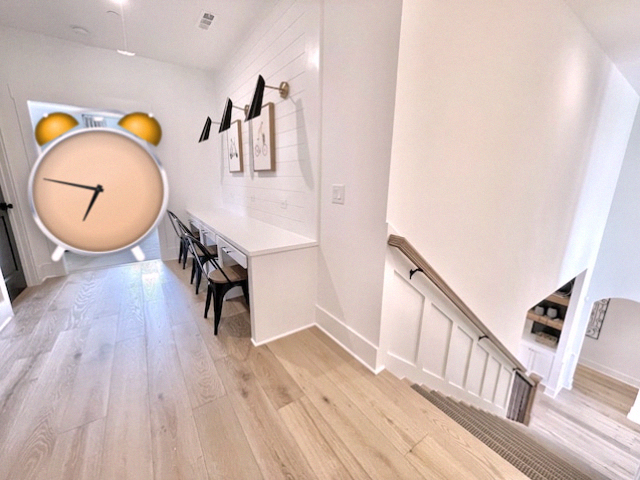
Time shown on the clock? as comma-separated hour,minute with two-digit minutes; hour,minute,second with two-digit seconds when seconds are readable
6,47
